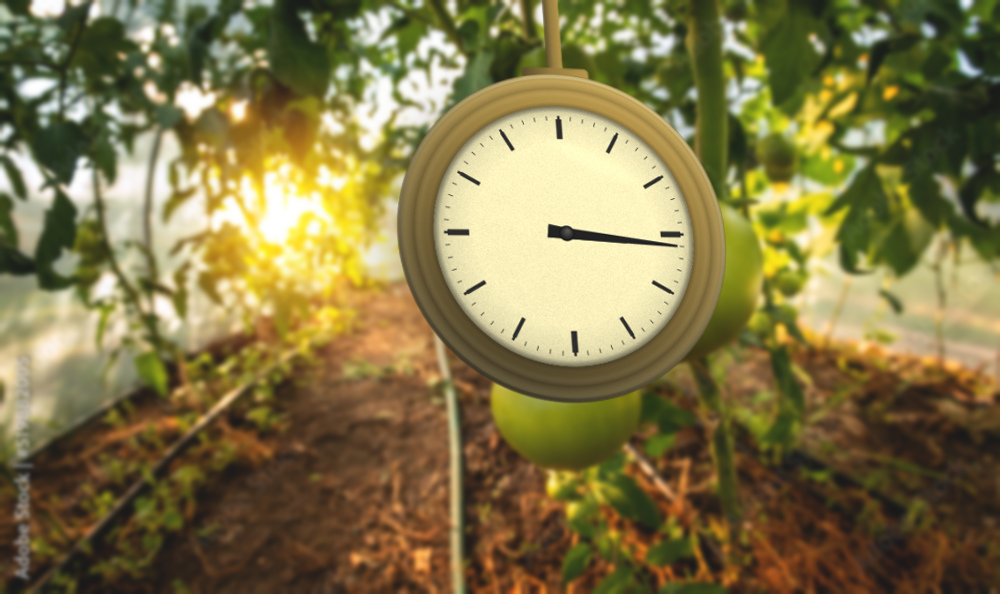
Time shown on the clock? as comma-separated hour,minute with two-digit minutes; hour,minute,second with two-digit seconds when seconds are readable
3,16
